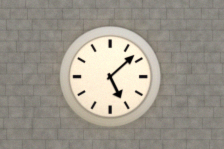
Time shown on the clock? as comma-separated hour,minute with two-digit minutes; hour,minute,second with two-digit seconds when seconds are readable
5,08
